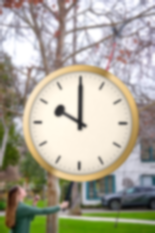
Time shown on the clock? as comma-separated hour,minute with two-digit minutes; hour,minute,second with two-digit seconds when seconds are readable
10,00
